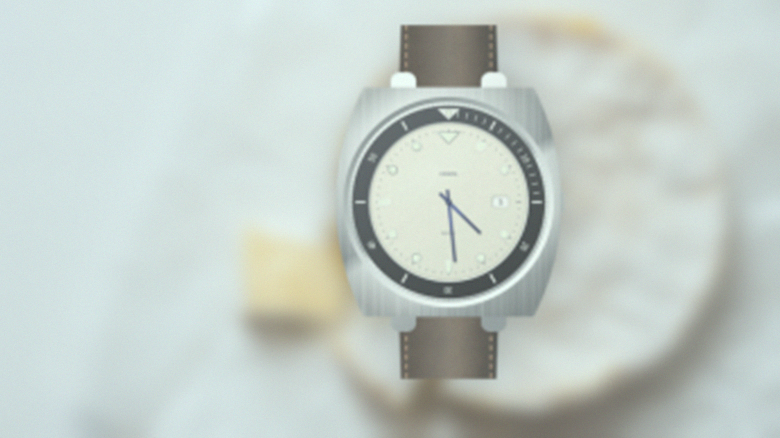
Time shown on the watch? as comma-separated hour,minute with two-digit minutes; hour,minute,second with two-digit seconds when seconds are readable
4,29
